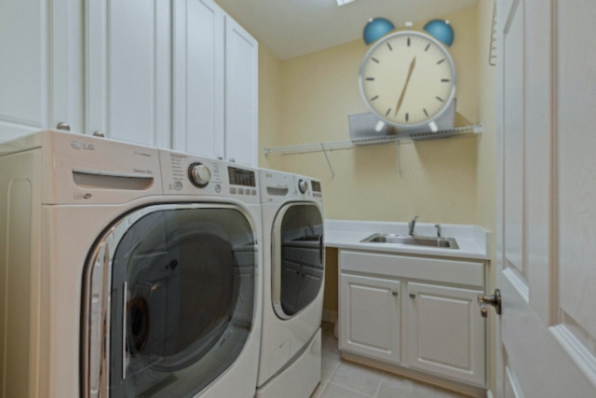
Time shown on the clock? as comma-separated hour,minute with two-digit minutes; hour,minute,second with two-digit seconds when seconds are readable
12,33
